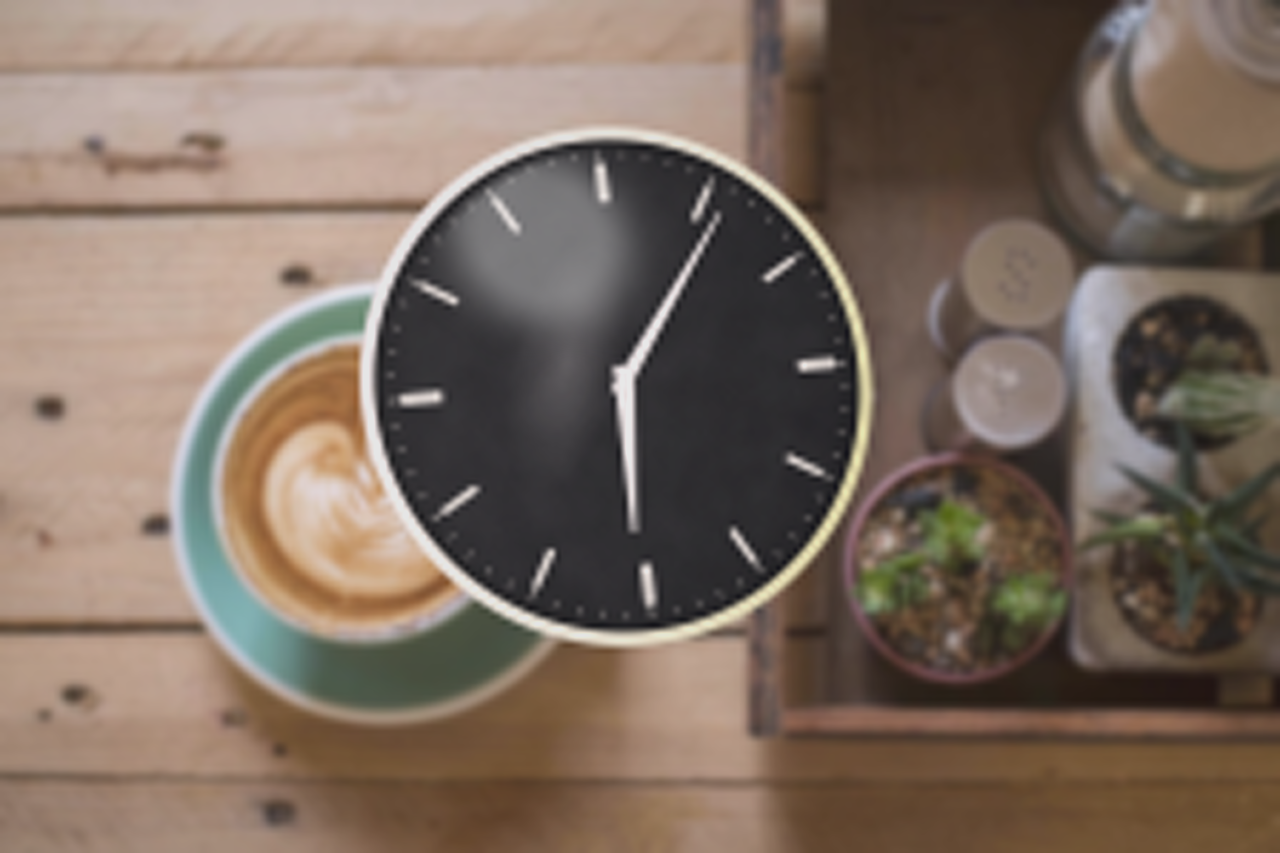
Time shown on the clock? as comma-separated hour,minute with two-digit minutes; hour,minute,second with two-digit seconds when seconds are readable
6,06
